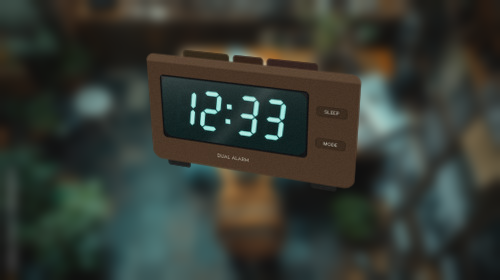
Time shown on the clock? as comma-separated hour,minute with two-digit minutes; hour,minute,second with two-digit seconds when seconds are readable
12,33
